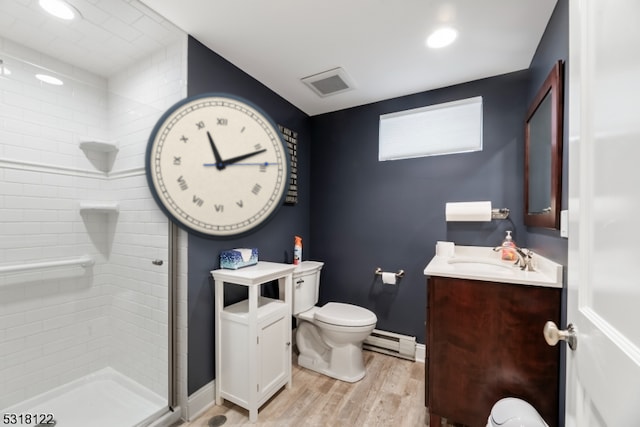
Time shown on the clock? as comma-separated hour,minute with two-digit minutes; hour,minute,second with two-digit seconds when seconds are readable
11,11,14
